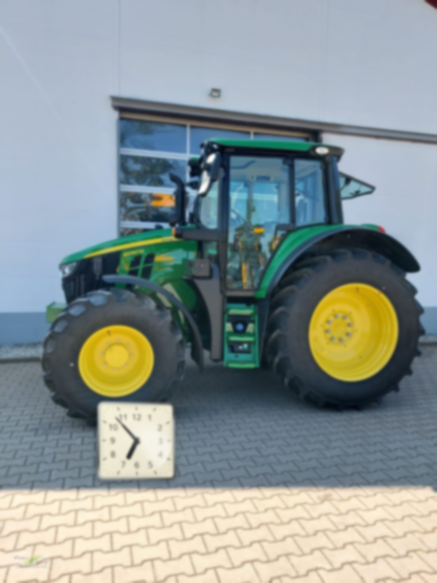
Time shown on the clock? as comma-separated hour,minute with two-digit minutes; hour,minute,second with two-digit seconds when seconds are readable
6,53
